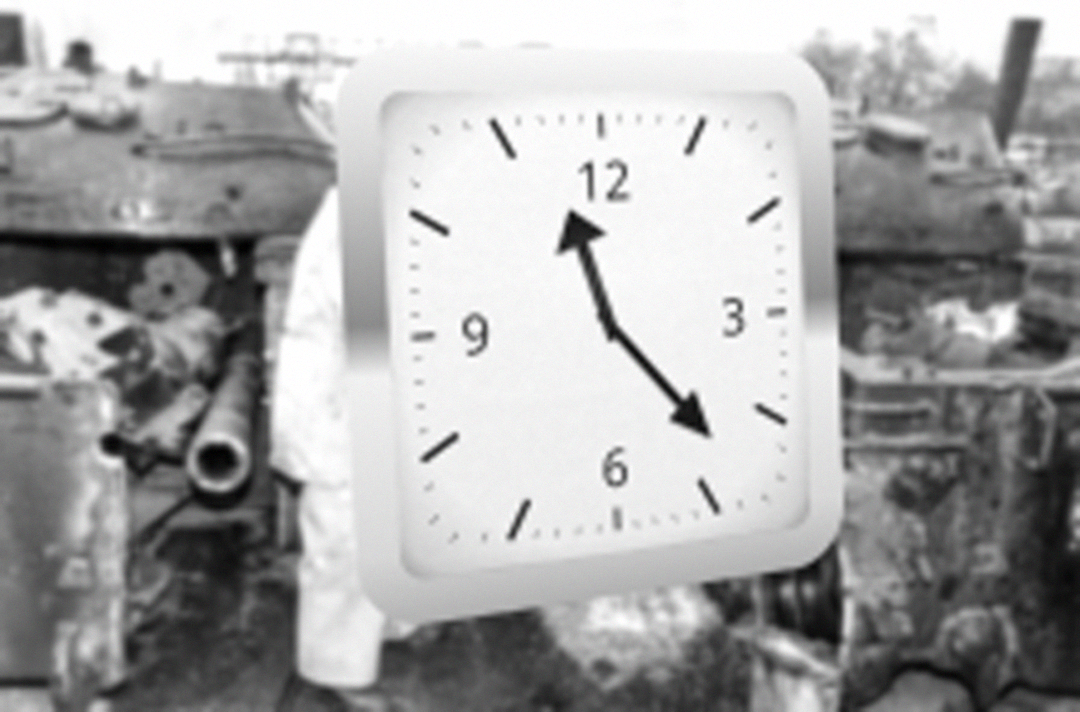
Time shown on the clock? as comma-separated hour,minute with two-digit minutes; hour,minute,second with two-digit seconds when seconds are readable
11,23
